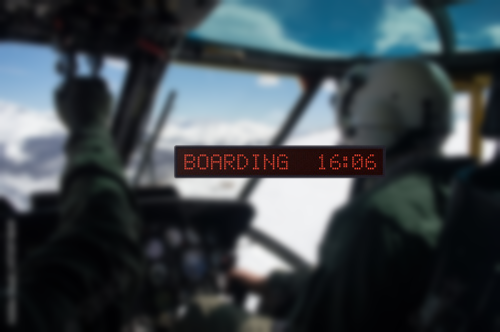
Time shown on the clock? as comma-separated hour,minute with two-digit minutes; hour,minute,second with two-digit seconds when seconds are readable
16,06
